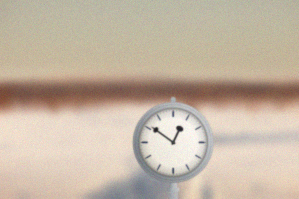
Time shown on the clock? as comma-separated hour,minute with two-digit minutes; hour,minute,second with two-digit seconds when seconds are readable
12,51
